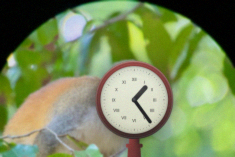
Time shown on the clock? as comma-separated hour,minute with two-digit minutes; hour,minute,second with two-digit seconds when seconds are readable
1,24
